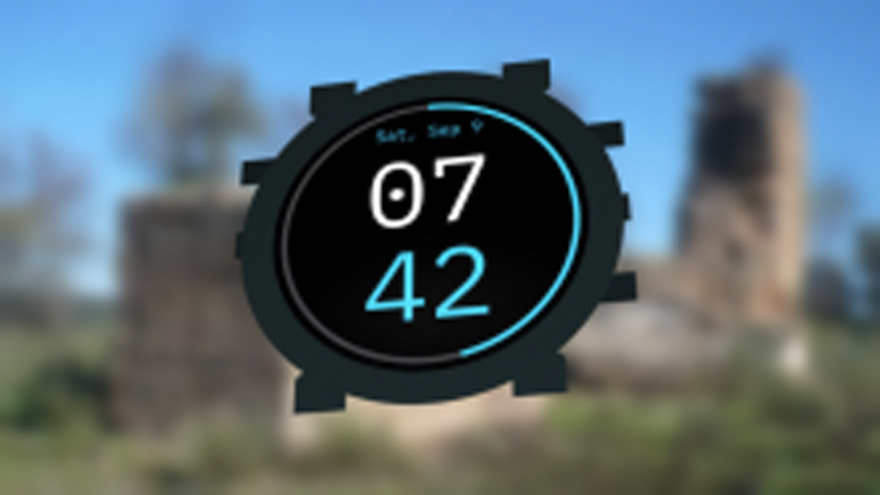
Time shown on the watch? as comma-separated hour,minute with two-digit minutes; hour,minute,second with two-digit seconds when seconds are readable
7,42
